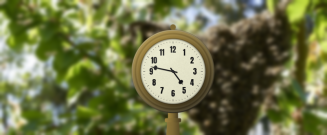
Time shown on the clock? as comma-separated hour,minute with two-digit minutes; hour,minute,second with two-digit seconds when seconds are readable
4,47
